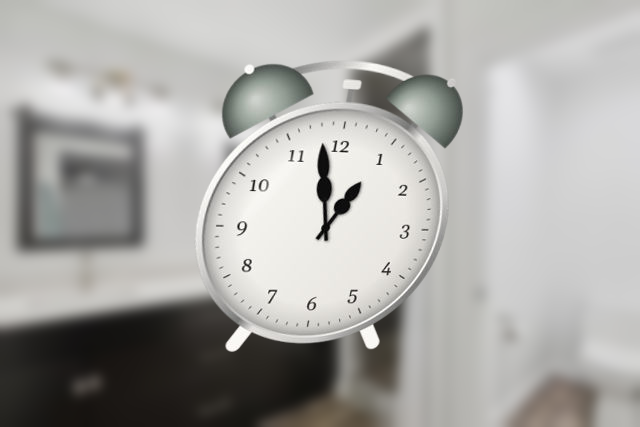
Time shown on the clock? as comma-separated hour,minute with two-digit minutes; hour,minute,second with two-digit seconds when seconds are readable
12,58
